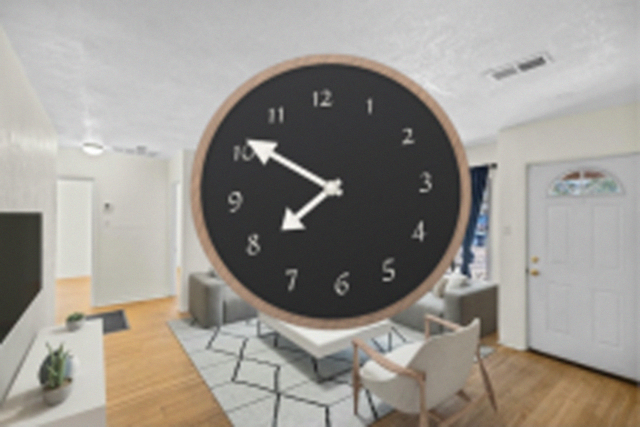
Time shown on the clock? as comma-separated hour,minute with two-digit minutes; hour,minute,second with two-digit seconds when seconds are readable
7,51
